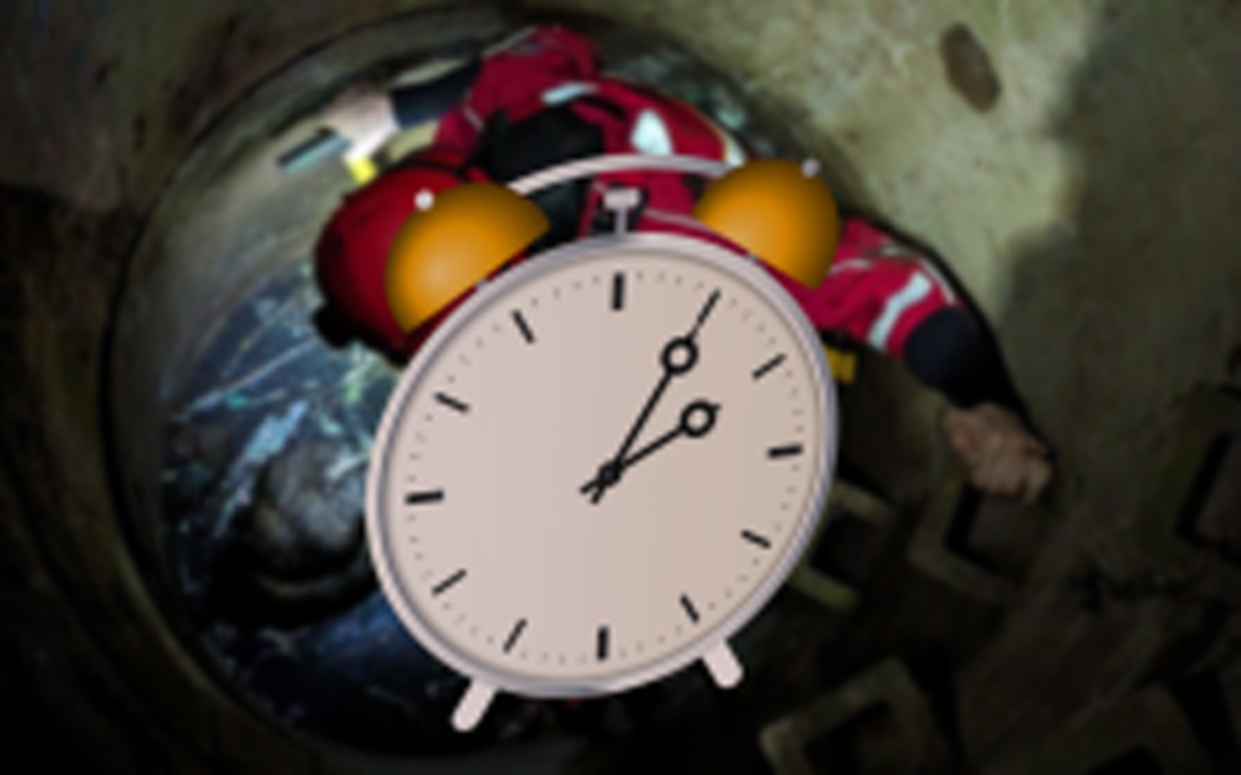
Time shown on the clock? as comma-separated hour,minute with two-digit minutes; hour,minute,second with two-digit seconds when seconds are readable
2,05
